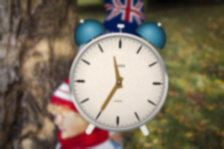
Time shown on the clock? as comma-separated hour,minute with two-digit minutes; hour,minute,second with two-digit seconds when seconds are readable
11,35
